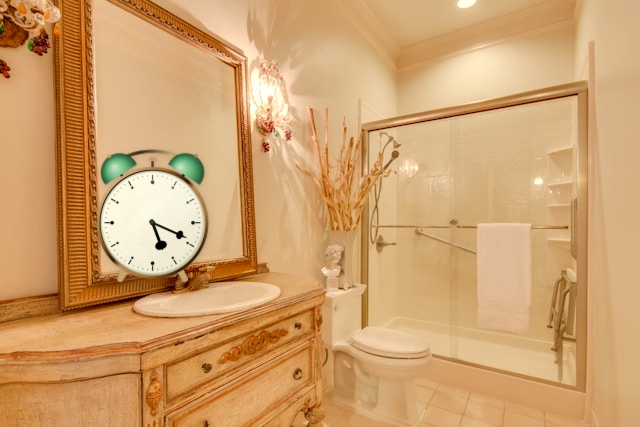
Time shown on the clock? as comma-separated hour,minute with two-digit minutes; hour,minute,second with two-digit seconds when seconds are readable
5,19
